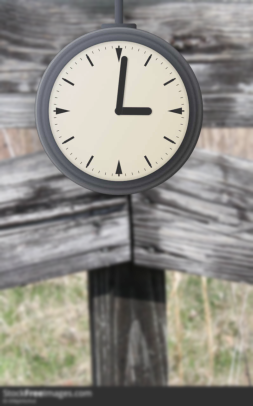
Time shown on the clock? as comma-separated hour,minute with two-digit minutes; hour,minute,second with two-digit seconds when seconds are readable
3,01
